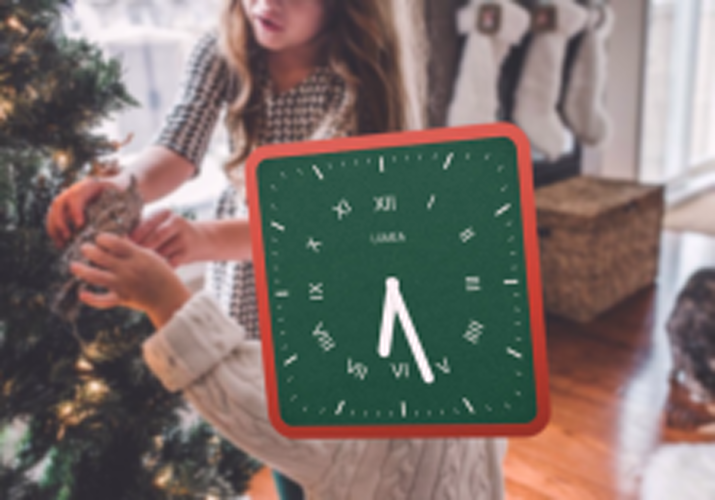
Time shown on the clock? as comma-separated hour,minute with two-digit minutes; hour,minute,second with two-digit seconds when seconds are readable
6,27
